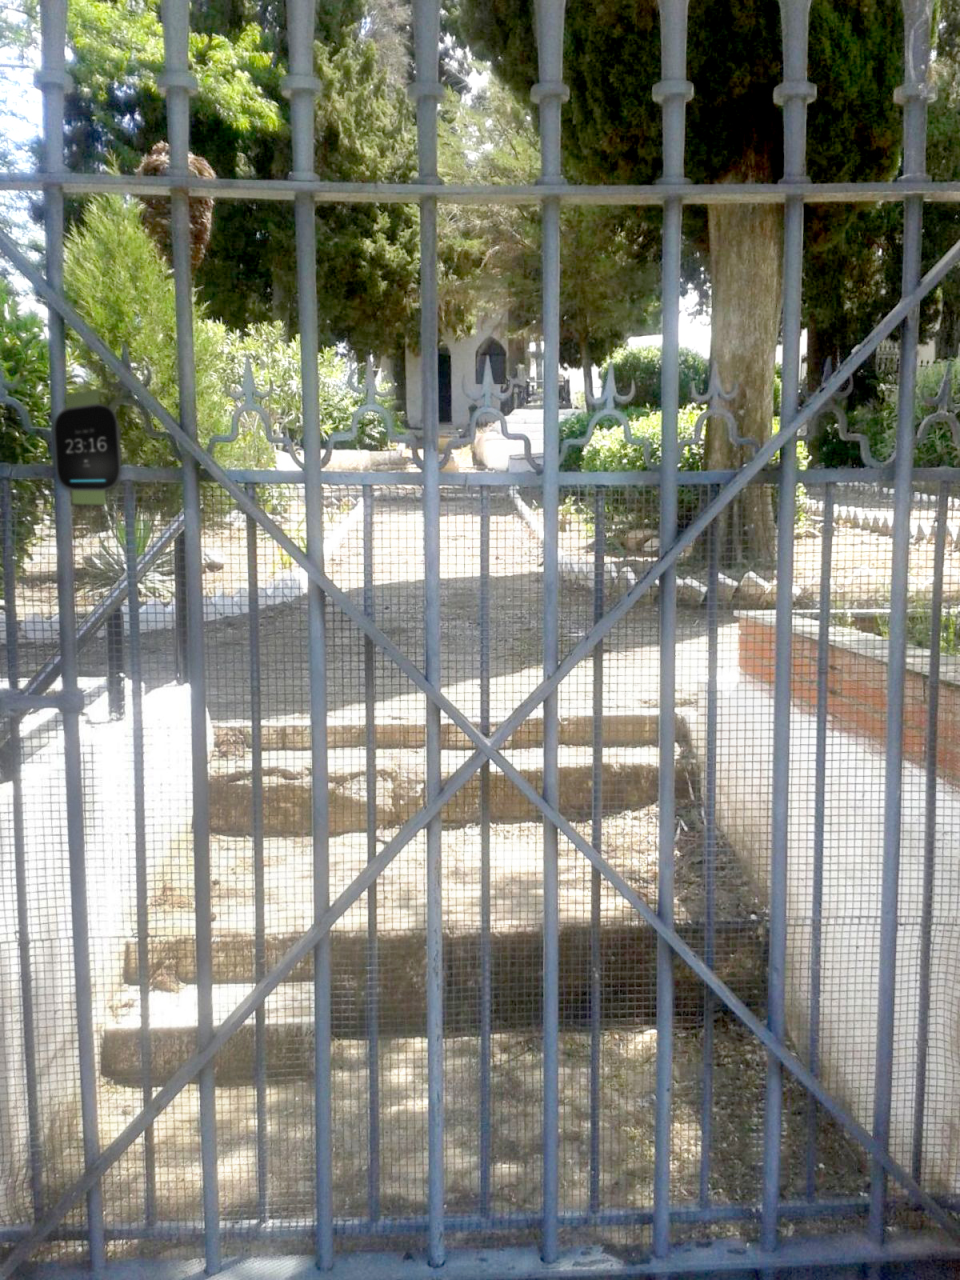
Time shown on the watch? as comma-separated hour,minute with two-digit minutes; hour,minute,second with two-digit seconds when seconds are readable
23,16
